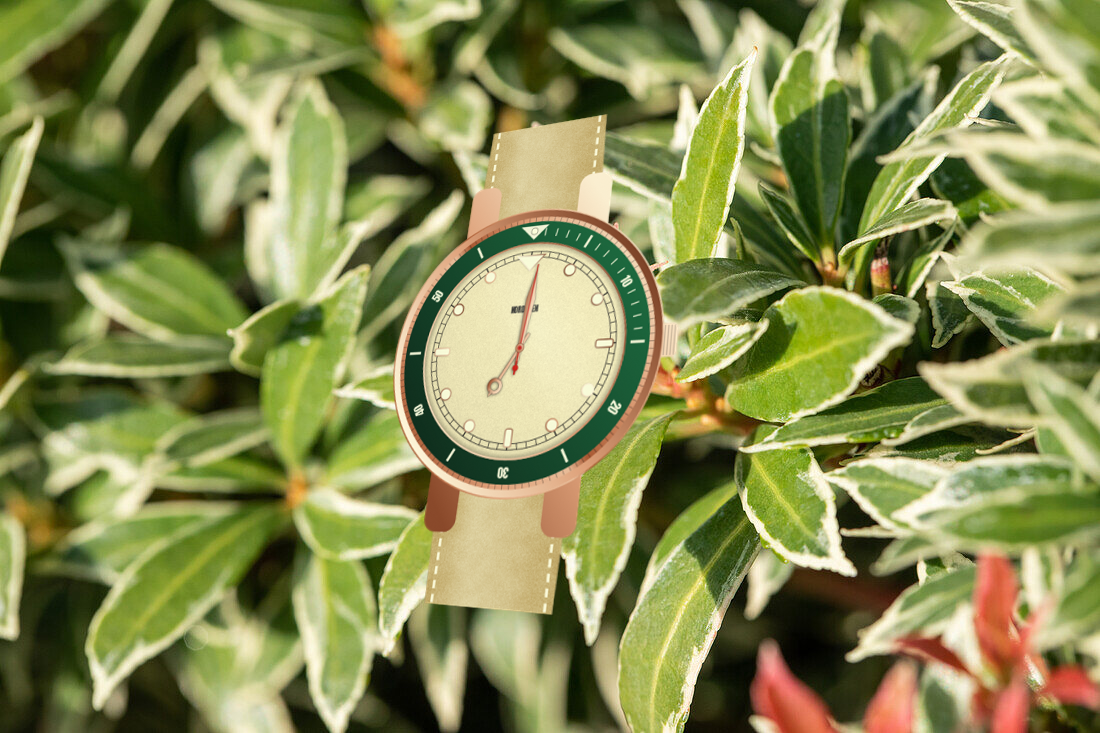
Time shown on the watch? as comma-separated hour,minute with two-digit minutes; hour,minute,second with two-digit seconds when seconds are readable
7,01,01
